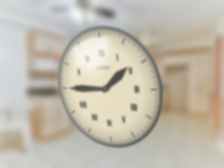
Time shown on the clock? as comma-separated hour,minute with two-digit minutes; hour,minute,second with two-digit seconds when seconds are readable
1,45
